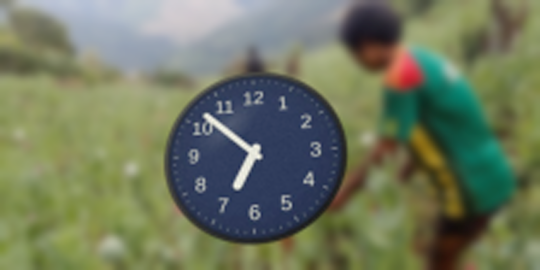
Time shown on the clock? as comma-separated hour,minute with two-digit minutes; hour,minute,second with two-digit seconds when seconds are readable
6,52
